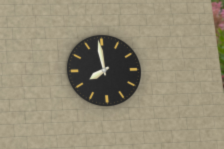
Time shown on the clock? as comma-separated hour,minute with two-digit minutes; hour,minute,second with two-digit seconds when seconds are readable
7,59
